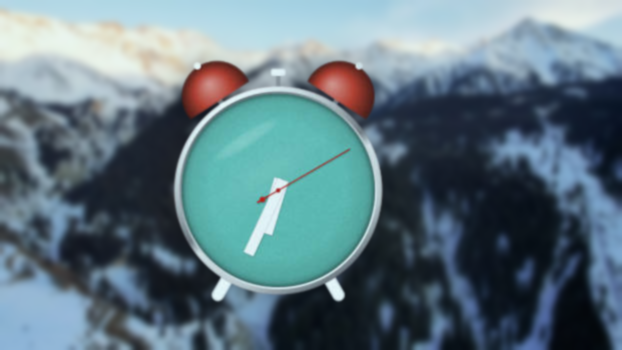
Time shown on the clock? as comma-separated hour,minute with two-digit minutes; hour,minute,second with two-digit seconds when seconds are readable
6,34,10
